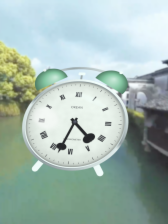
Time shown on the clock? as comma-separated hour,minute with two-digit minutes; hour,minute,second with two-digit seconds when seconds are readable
4,33
